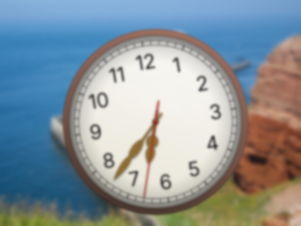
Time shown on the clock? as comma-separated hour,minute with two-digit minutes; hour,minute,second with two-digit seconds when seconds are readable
6,37,33
